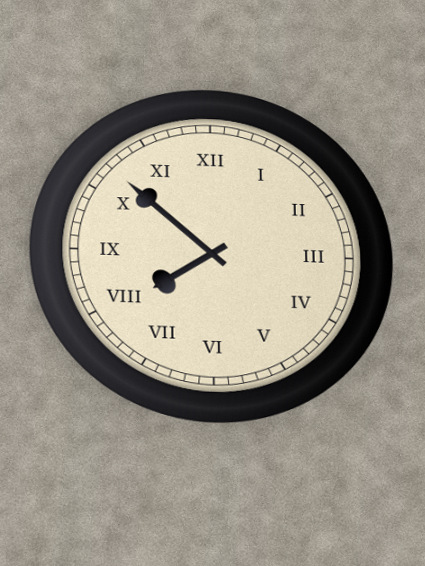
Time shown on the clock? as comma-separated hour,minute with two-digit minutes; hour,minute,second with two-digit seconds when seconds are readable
7,52
